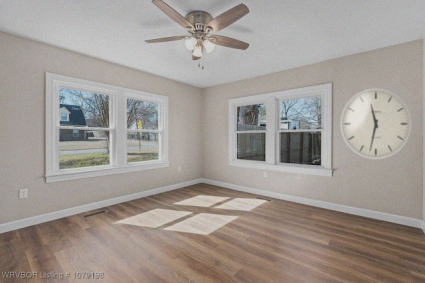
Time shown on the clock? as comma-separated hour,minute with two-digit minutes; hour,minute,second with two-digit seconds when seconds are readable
11,32
